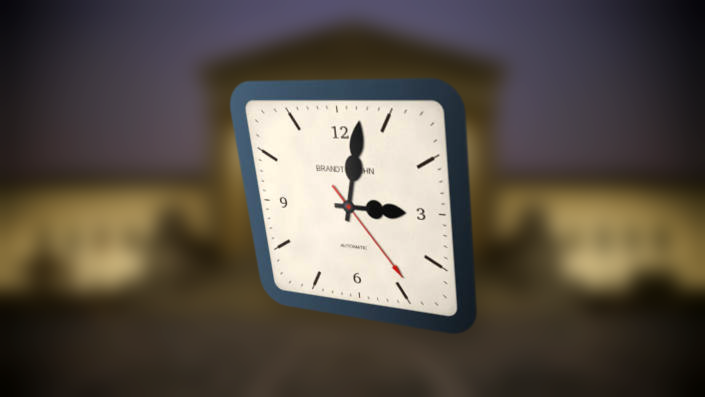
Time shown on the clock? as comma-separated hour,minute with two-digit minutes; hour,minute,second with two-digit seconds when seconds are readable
3,02,24
